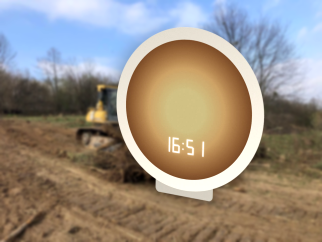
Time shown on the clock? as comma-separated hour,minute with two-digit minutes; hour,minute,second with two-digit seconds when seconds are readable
16,51
